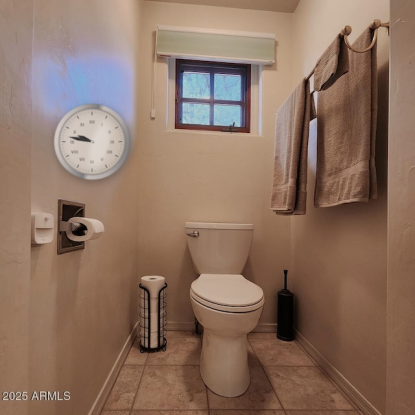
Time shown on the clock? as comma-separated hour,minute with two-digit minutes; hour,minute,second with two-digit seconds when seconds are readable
9,47
